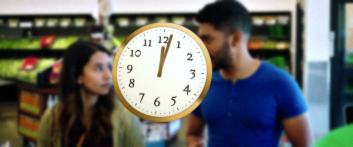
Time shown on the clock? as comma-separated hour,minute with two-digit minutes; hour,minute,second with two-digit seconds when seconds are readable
12,02
